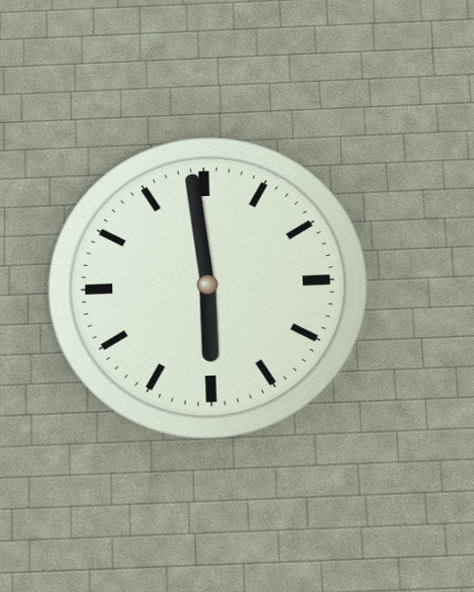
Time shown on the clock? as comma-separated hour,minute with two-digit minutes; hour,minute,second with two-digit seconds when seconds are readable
5,59
